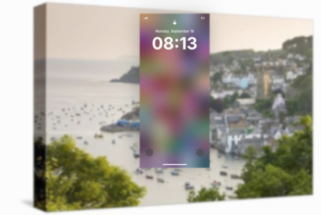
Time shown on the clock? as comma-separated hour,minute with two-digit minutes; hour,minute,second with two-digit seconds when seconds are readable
8,13
